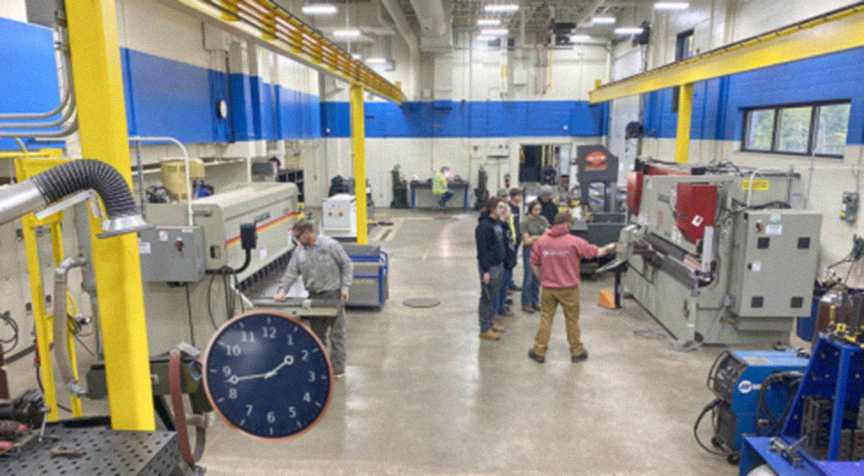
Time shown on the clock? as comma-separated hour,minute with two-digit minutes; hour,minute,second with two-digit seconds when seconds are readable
1,43
